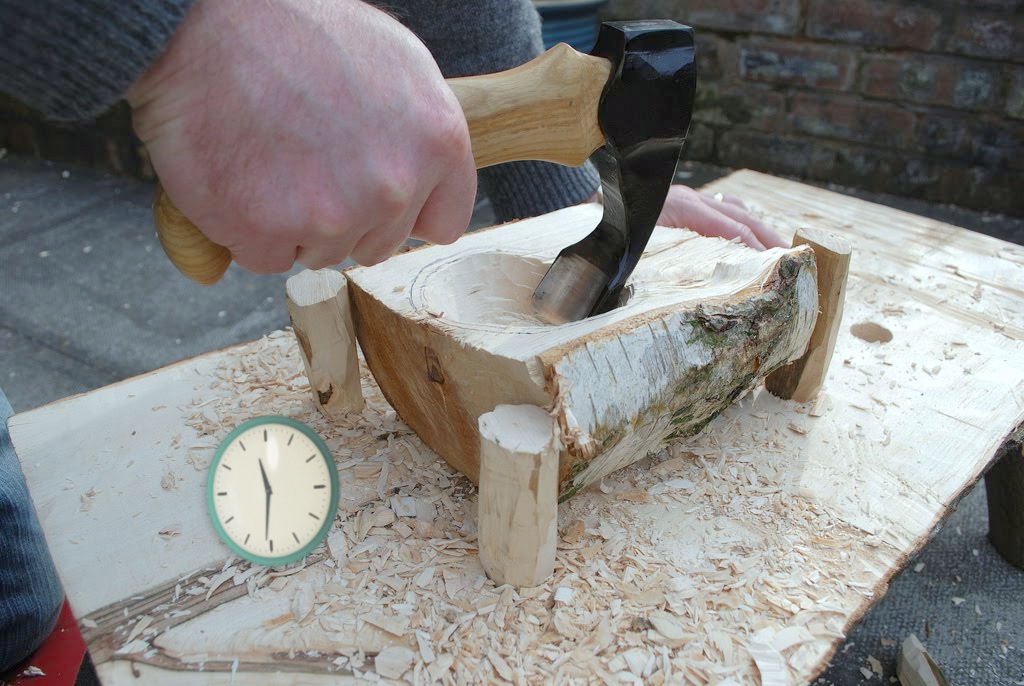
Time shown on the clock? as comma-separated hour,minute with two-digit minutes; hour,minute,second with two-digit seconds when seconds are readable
11,31
